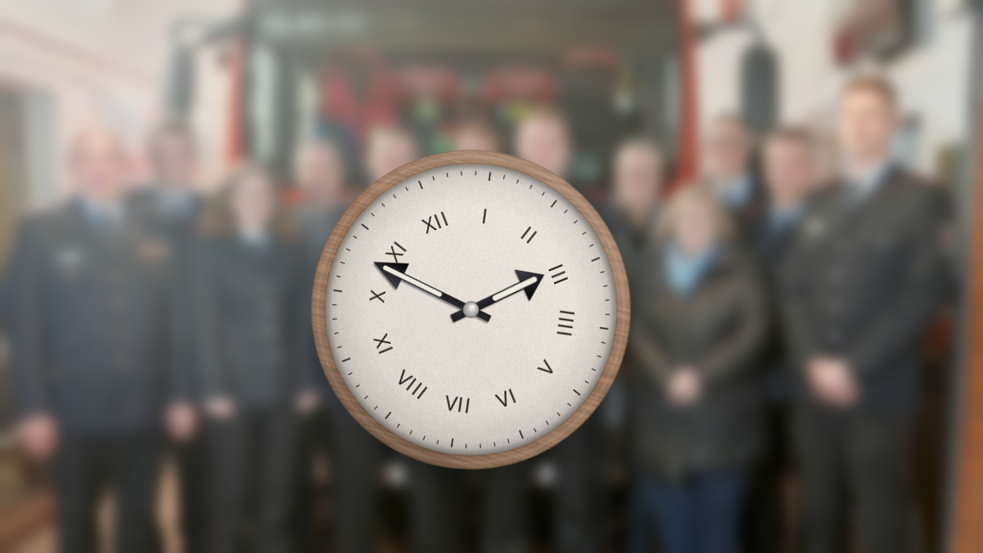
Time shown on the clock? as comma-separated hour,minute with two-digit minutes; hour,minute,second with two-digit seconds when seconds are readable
2,53
